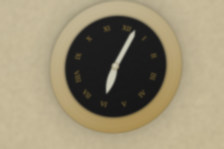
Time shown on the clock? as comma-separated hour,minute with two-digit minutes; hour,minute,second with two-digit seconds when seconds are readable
6,02
